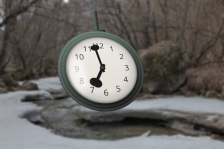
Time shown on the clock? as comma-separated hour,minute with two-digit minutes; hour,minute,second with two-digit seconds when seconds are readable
6,58
